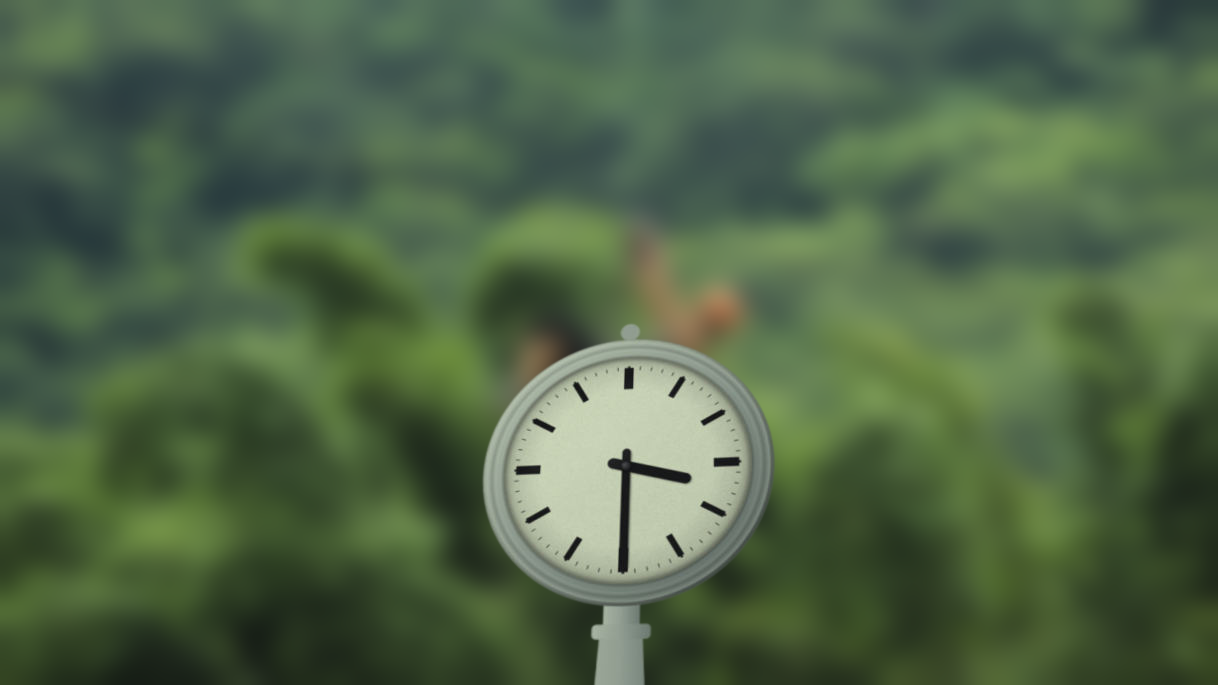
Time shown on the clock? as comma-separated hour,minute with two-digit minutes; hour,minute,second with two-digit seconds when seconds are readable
3,30
